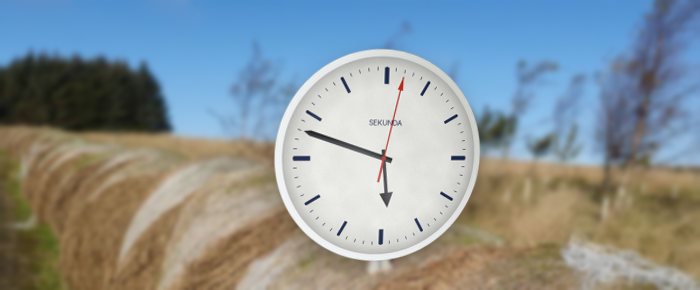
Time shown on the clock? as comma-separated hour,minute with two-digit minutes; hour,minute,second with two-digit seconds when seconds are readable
5,48,02
